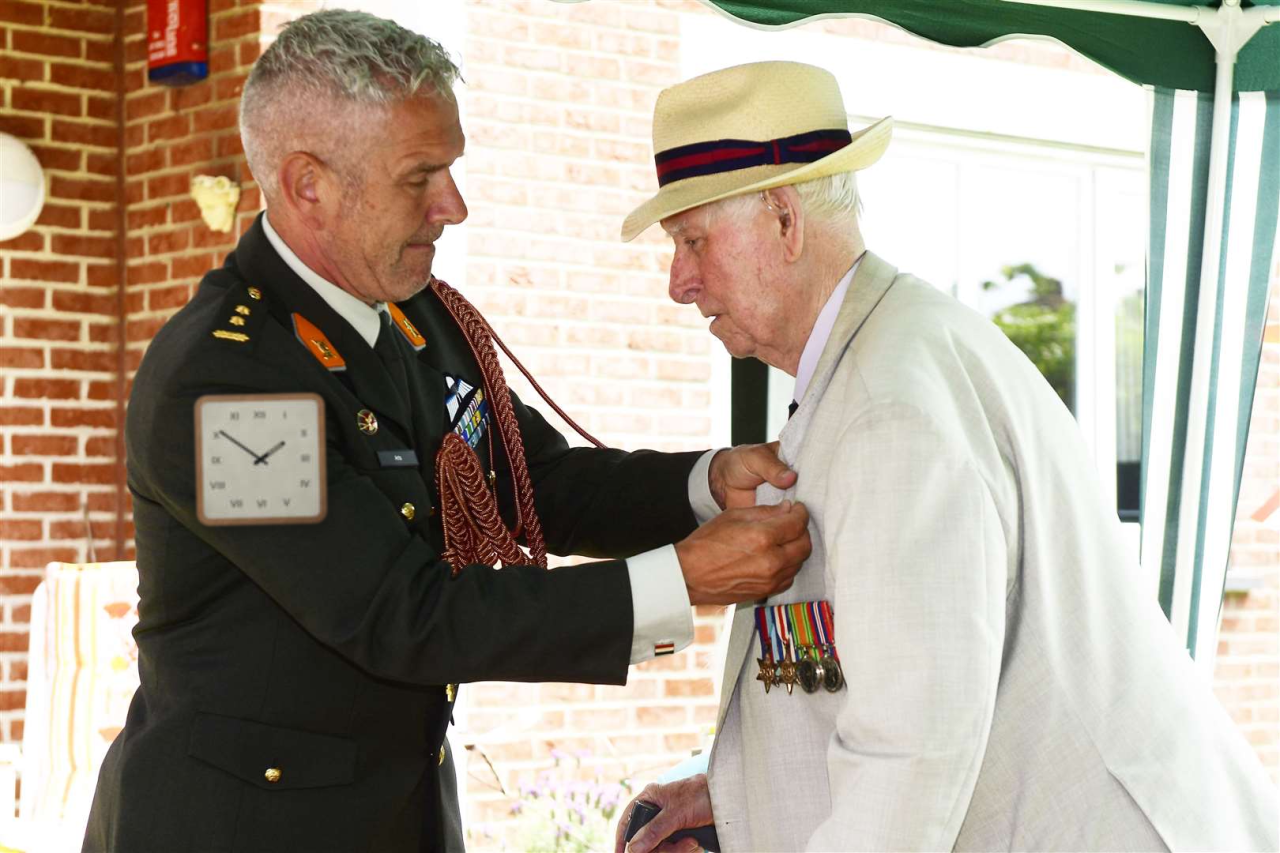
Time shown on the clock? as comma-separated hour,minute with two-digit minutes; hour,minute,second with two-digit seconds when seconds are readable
1,51
